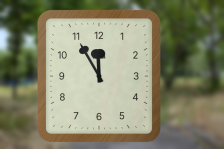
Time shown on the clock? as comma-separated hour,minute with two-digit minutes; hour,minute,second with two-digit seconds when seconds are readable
11,55
